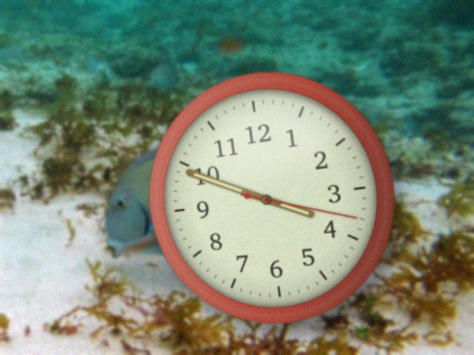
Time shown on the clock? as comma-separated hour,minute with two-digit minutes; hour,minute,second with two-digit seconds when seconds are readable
3,49,18
